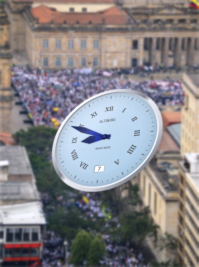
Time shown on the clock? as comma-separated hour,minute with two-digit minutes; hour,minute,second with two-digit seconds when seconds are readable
8,49
